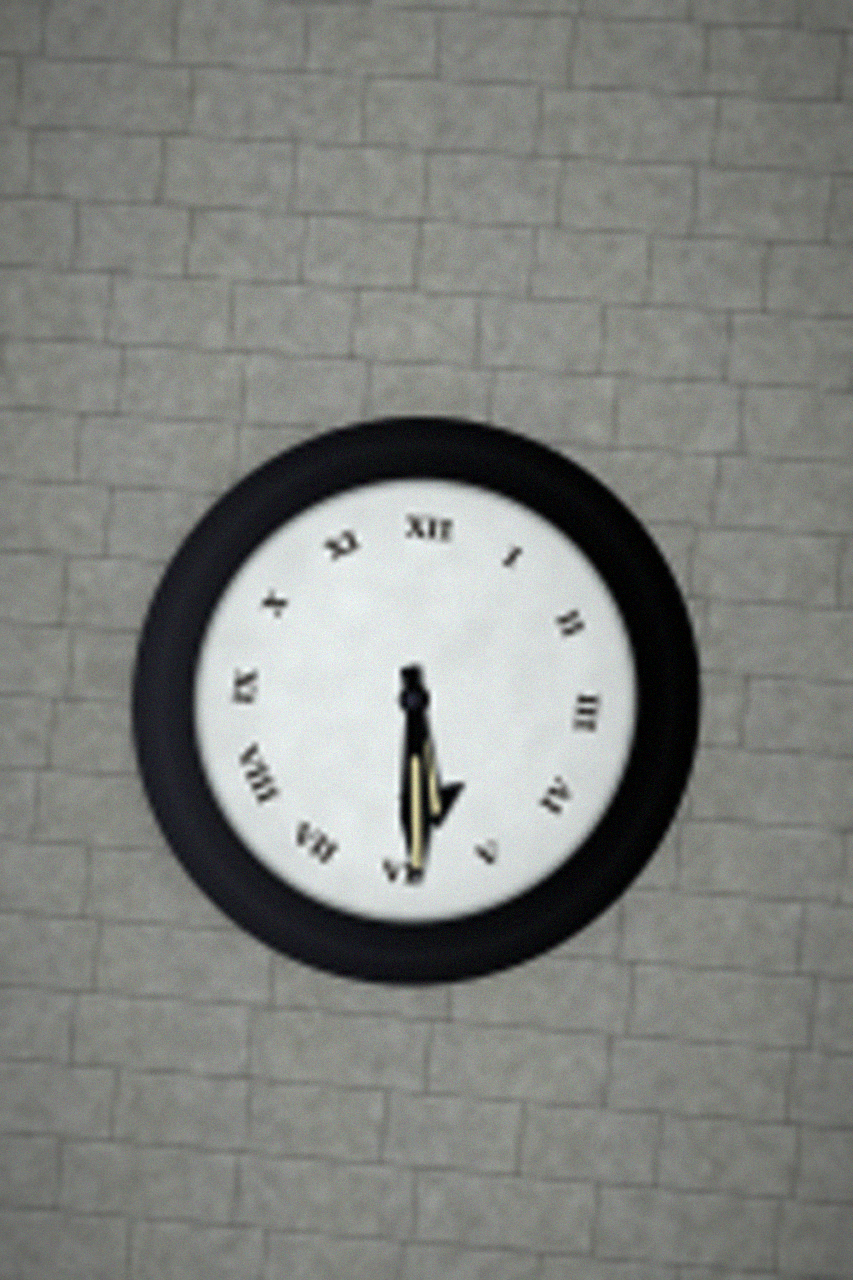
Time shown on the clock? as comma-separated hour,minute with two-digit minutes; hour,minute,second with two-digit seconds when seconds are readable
5,29
